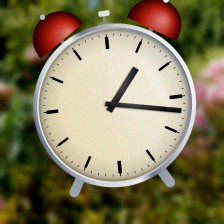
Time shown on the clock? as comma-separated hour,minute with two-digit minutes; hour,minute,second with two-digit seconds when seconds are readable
1,17
